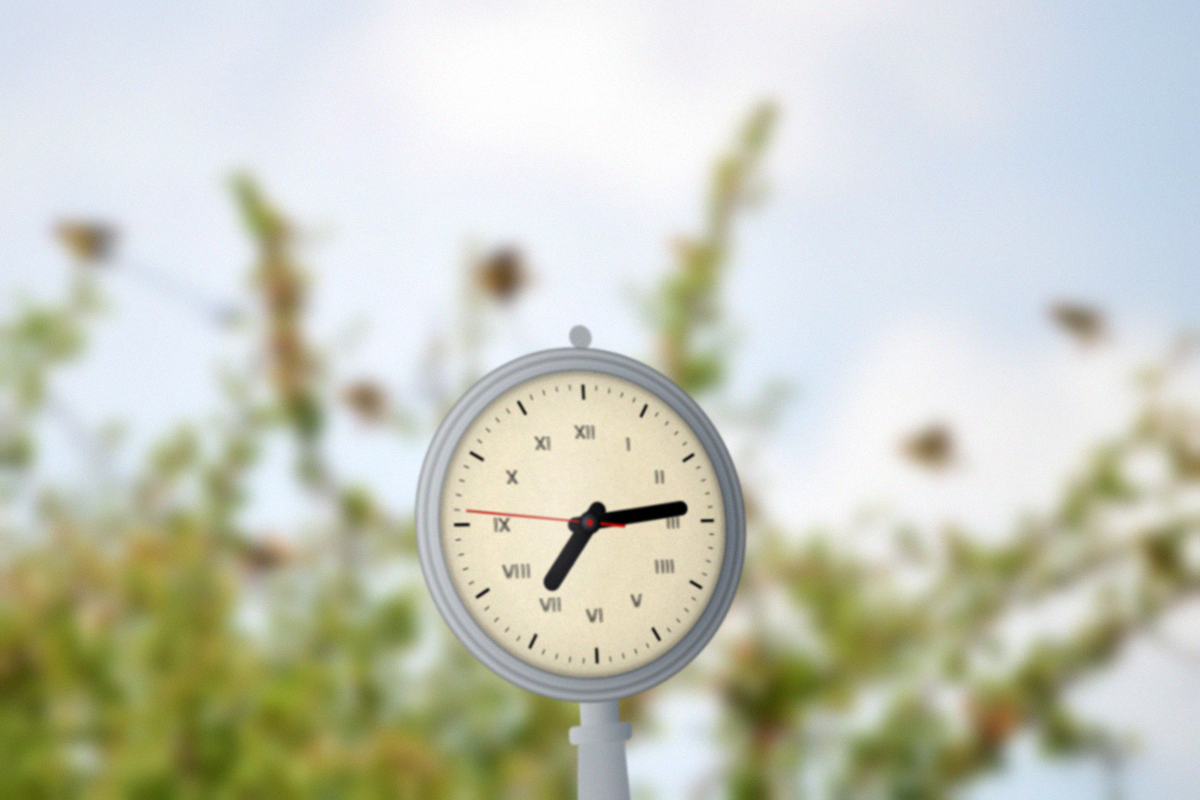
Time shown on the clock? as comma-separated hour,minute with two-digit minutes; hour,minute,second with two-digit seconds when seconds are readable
7,13,46
